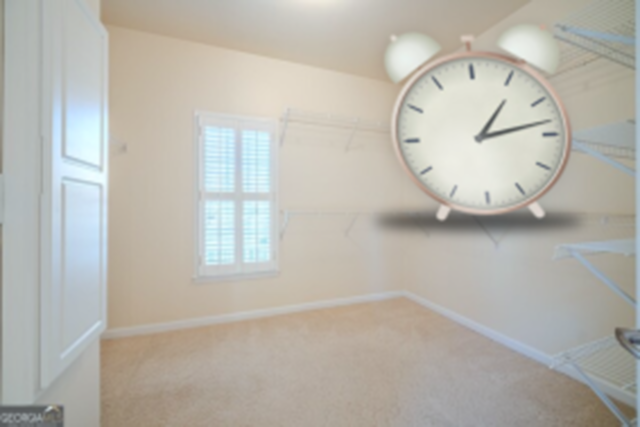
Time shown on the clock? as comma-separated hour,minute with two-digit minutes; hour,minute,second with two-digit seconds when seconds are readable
1,13
